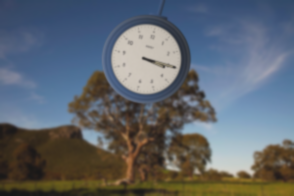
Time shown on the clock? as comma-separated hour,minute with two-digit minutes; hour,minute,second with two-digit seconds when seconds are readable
3,15
